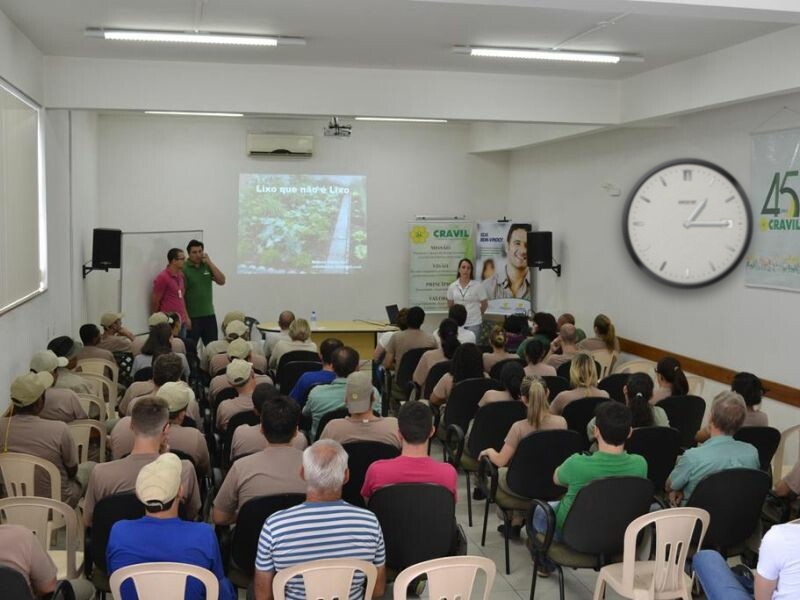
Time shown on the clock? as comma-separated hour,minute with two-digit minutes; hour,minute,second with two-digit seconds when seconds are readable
1,15
